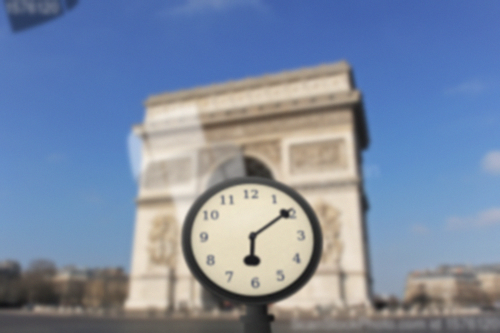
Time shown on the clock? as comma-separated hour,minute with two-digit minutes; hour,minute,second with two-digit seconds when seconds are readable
6,09
